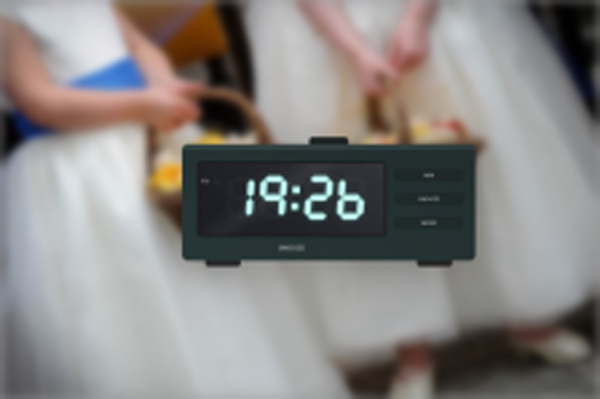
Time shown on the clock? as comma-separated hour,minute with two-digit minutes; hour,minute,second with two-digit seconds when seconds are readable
19,26
